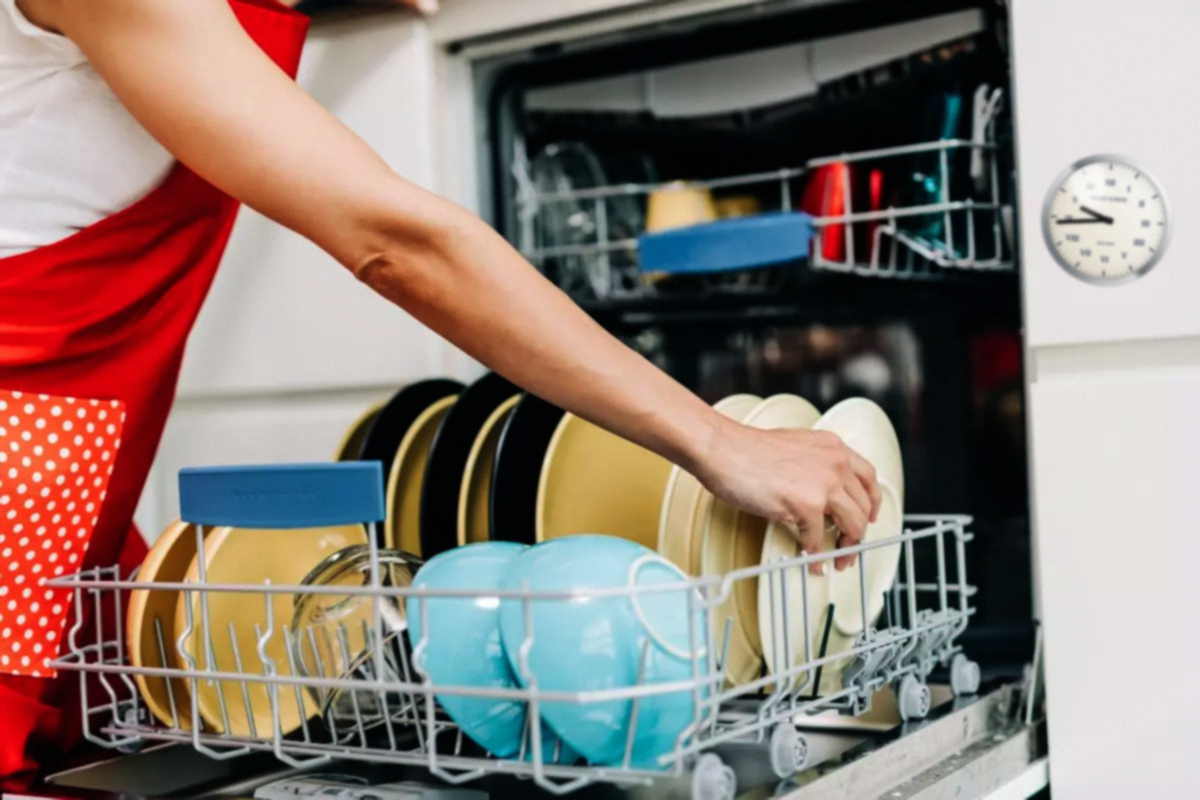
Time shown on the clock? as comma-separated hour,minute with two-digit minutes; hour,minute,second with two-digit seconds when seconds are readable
9,44
